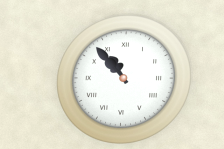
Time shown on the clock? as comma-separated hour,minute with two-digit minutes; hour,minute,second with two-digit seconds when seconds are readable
10,53
